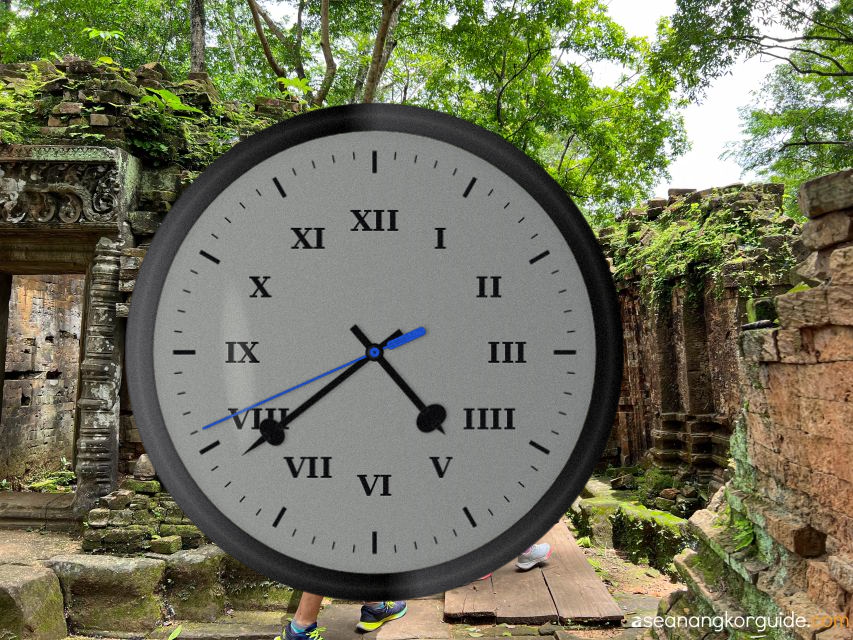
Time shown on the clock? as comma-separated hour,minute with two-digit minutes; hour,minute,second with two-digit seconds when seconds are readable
4,38,41
